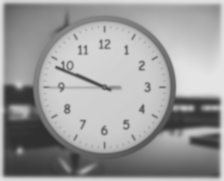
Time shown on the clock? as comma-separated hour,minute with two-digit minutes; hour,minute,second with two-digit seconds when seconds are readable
9,48,45
